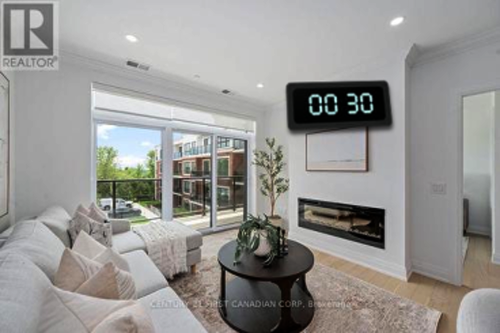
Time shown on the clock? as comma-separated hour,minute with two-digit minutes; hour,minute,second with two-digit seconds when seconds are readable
0,30
